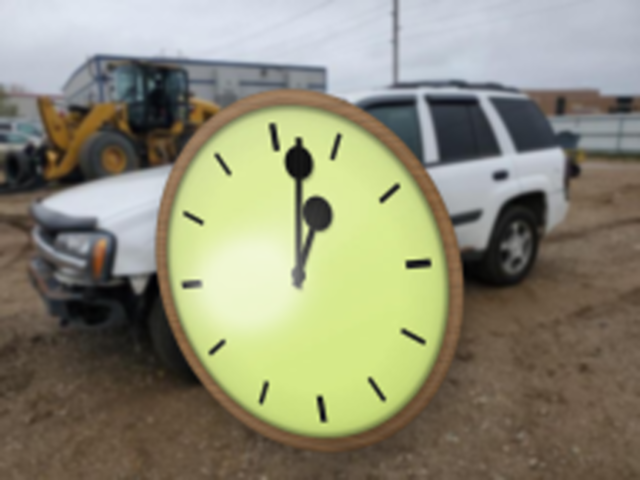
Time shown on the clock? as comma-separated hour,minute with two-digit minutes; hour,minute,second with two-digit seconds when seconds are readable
1,02
